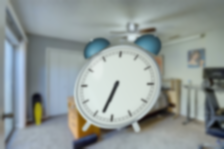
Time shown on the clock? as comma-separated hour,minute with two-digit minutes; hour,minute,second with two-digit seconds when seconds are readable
6,33
